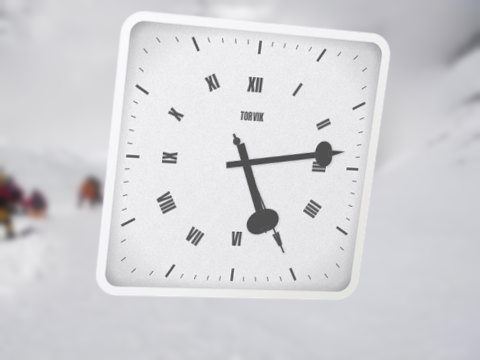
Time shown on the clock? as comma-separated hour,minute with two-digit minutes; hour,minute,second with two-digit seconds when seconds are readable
5,13,25
